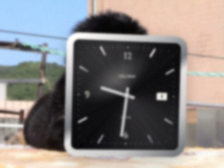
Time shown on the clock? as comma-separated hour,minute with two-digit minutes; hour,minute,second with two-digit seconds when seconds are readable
9,31
